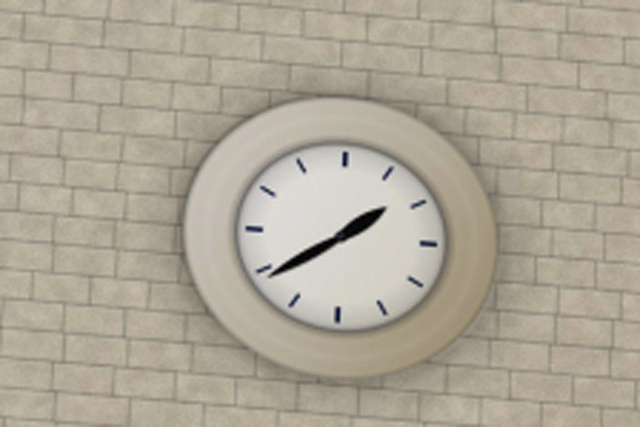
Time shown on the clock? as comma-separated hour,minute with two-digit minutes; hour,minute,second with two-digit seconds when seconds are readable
1,39
